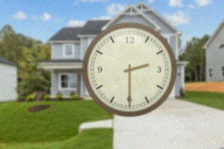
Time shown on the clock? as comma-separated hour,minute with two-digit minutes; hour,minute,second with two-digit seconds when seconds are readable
2,30
